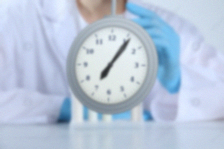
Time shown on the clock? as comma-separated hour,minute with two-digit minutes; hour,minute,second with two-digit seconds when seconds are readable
7,06
